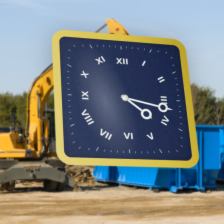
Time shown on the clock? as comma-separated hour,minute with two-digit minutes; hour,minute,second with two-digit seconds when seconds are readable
4,17
